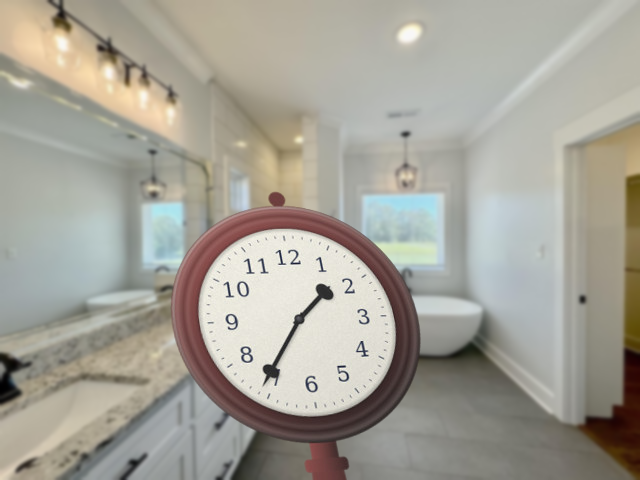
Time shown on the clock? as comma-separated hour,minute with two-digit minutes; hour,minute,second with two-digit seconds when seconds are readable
1,36
